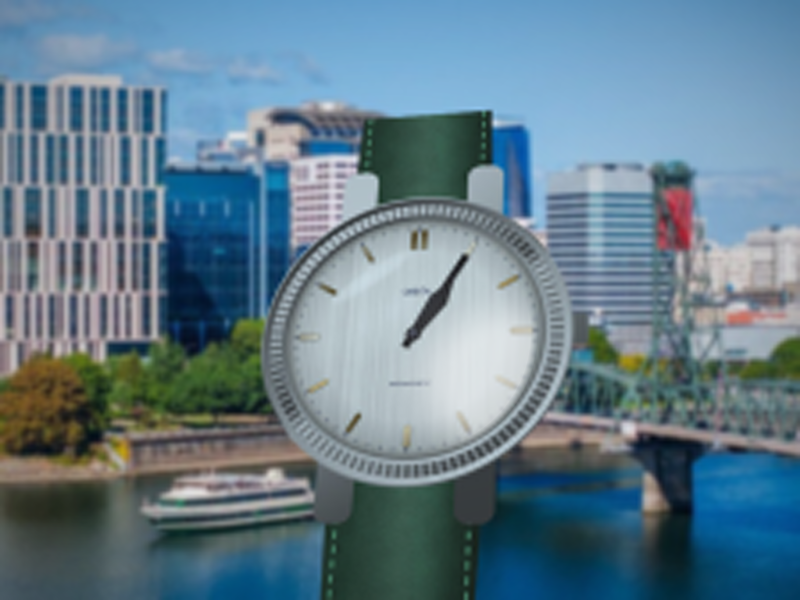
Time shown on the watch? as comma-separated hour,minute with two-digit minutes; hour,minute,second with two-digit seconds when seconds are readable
1,05
